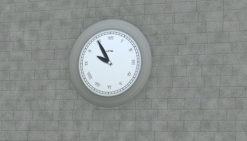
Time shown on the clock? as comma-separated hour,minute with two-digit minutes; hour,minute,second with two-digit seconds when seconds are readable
9,55
